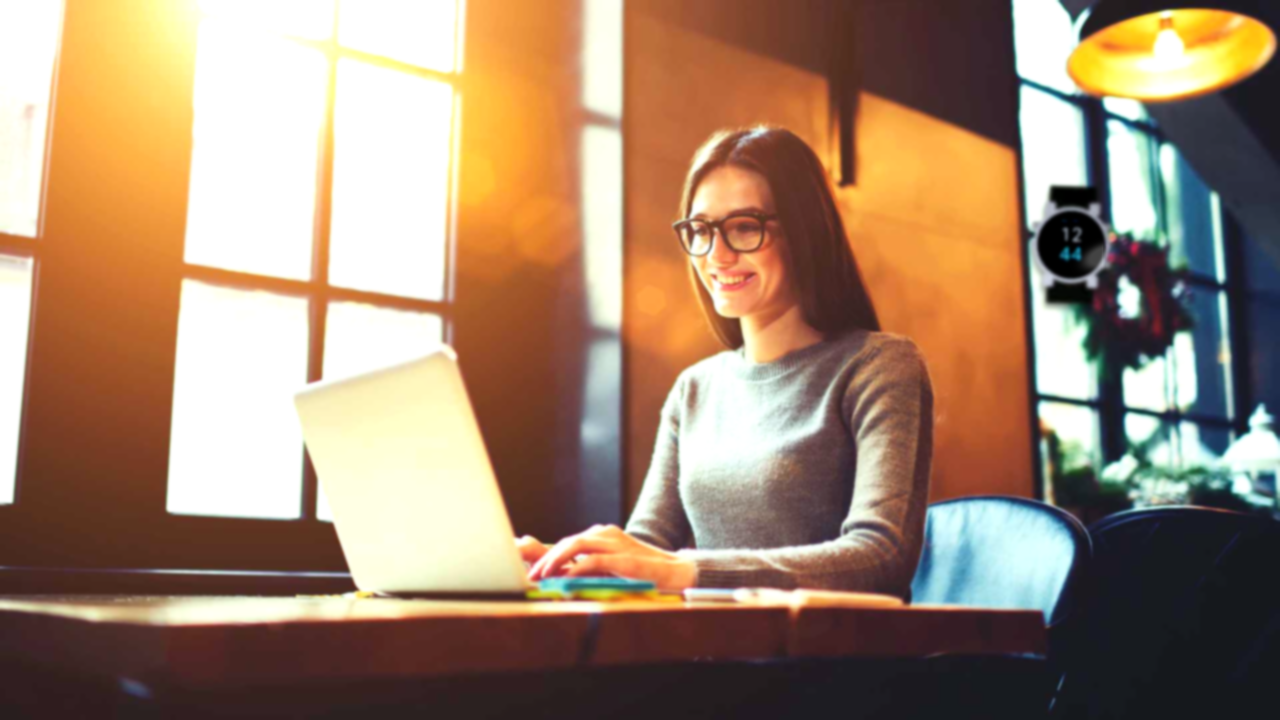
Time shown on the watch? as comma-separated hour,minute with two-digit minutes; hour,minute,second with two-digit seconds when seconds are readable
12,44
